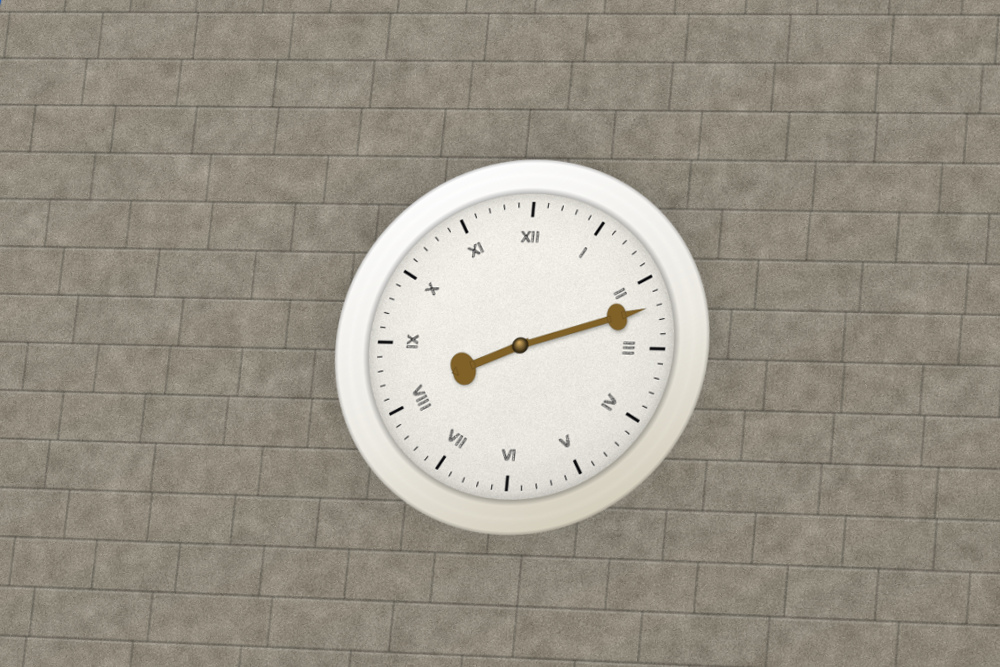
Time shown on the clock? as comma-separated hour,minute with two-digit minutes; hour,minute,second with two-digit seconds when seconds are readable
8,12
